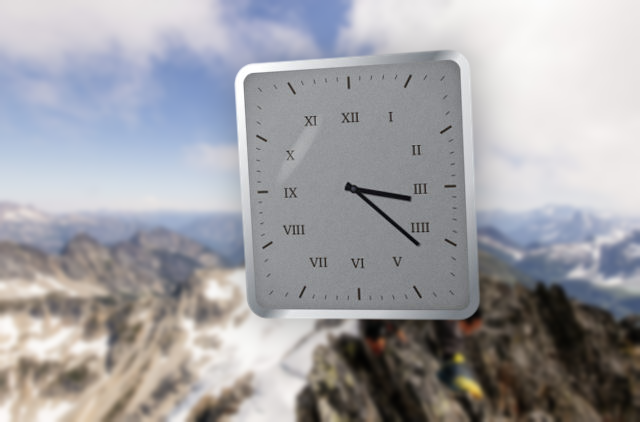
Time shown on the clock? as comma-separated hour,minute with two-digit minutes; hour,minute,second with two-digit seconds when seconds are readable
3,22
